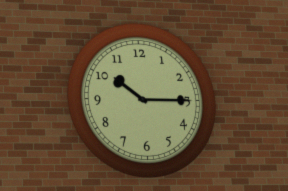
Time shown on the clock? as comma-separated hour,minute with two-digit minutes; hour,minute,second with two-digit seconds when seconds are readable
10,15
